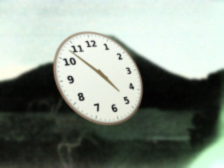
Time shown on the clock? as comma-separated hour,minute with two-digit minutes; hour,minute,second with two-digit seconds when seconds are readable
4,53
